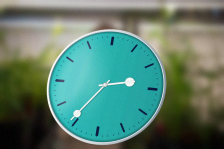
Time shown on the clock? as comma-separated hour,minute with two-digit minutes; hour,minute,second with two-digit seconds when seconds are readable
2,36
